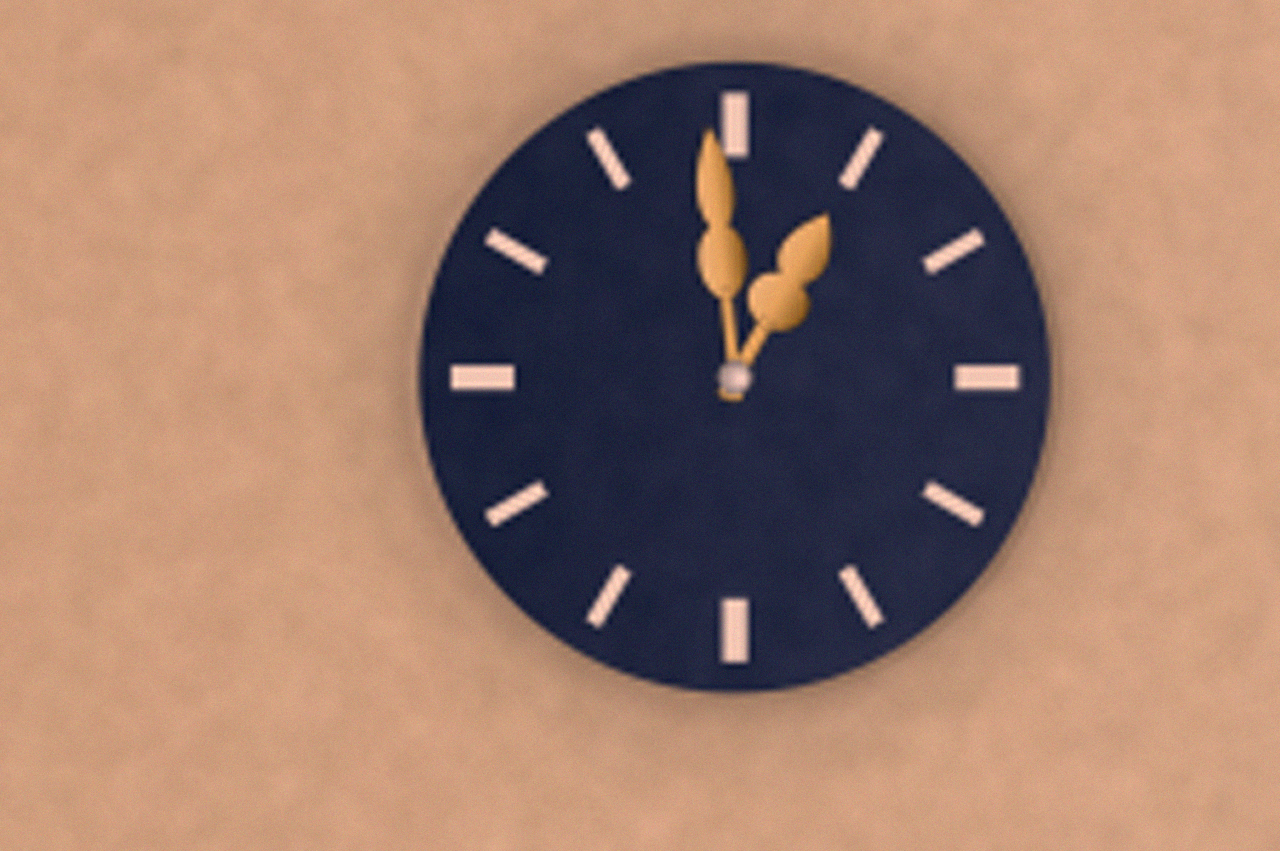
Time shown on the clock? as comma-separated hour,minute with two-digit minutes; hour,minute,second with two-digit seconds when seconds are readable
12,59
